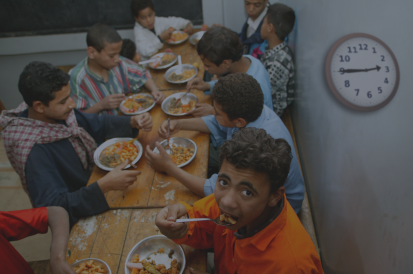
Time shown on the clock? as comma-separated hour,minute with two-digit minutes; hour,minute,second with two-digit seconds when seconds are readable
2,45
